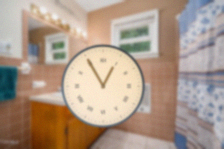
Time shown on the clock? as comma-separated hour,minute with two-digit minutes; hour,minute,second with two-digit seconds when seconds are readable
12,55
